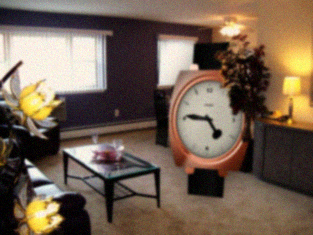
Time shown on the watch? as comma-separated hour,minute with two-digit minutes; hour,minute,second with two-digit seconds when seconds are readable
4,46
